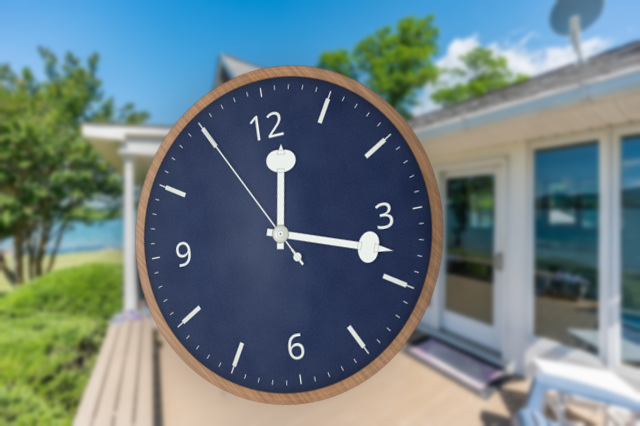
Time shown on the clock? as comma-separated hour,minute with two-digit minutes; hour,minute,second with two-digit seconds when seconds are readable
12,17,55
